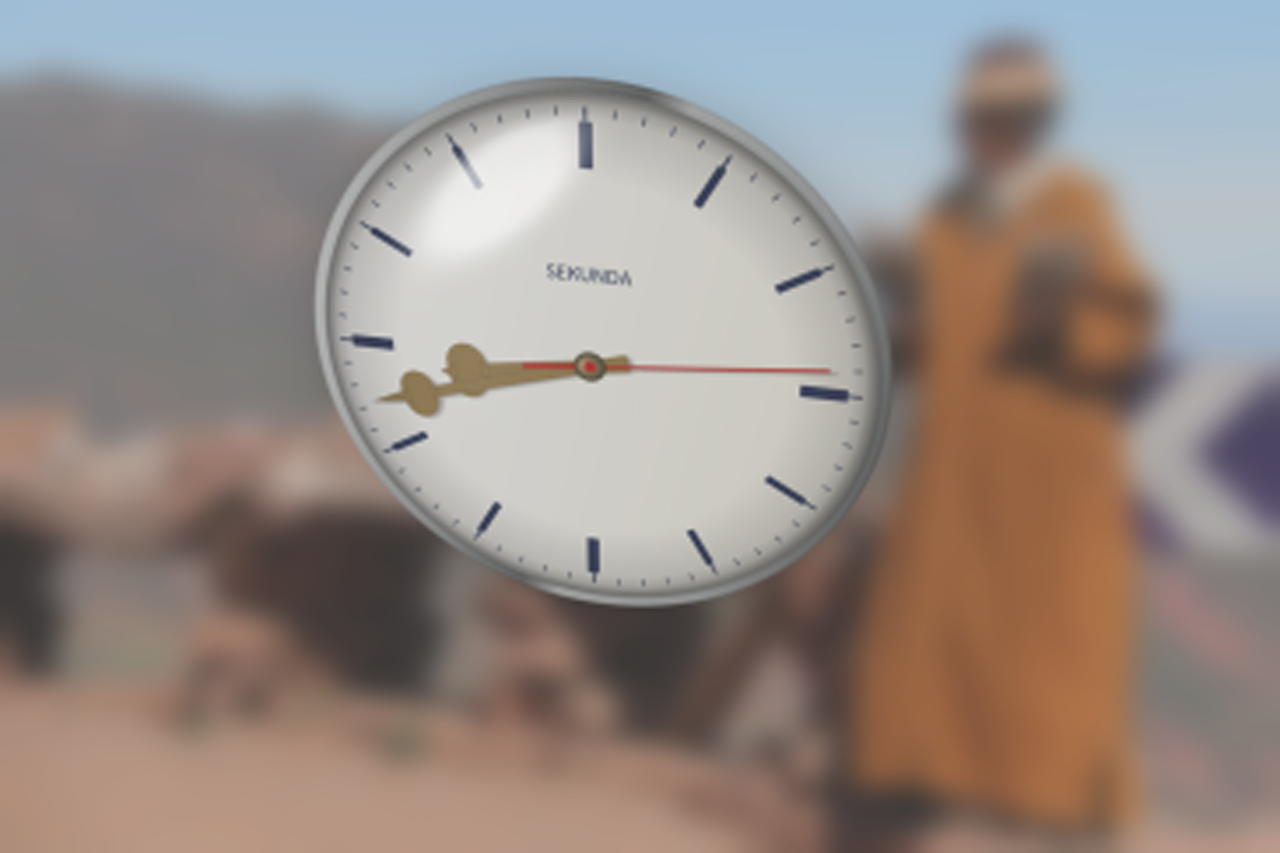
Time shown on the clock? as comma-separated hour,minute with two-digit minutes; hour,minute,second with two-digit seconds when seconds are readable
8,42,14
